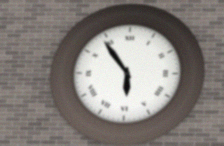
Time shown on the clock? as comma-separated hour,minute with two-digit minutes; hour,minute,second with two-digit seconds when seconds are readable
5,54
